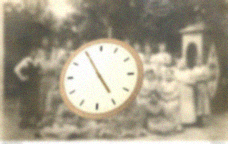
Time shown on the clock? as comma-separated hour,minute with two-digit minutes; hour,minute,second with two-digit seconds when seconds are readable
4,55
